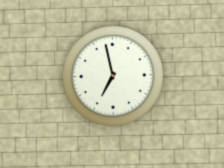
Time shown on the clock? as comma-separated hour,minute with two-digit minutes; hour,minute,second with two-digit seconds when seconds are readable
6,58
